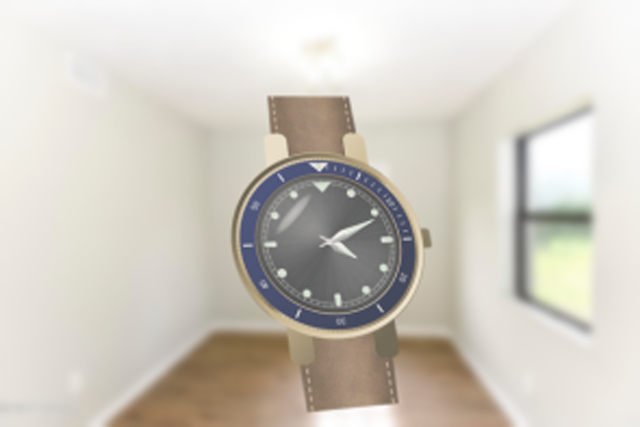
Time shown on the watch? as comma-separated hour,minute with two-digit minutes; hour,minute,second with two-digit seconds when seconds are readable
4,11
